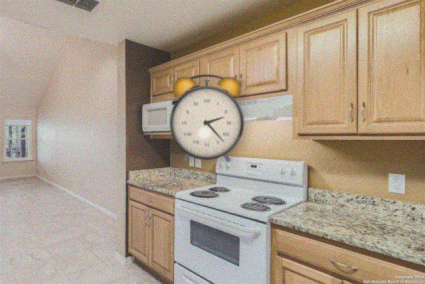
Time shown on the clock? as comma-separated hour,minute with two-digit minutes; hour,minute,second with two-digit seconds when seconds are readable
2,23
